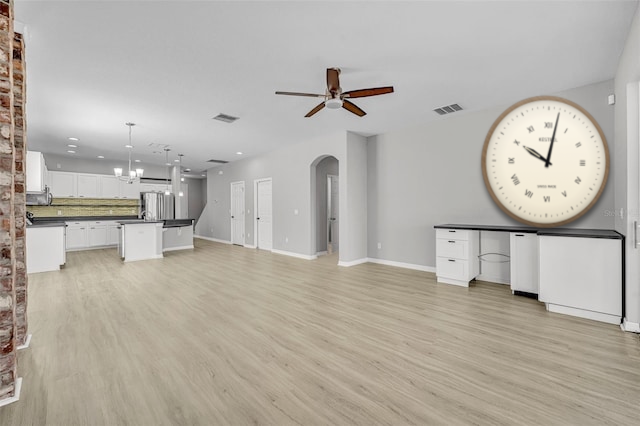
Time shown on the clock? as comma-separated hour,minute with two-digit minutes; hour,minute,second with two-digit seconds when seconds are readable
10,02
